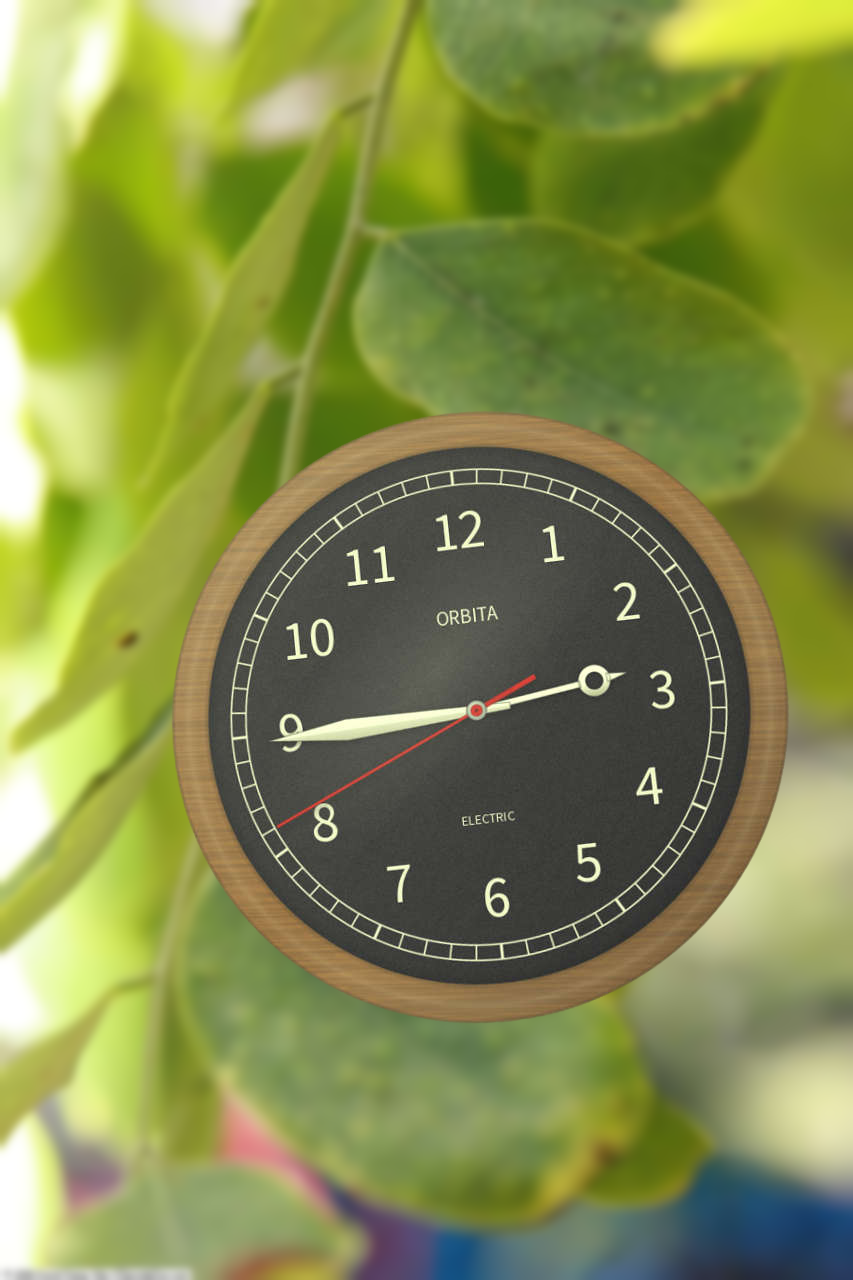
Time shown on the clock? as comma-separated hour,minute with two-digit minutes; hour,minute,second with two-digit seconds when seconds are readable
2,44,41
